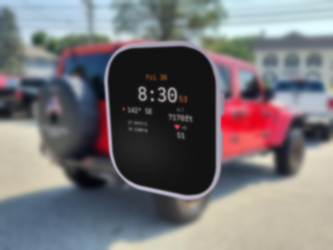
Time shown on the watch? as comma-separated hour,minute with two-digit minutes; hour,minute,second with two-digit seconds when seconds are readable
8,30
